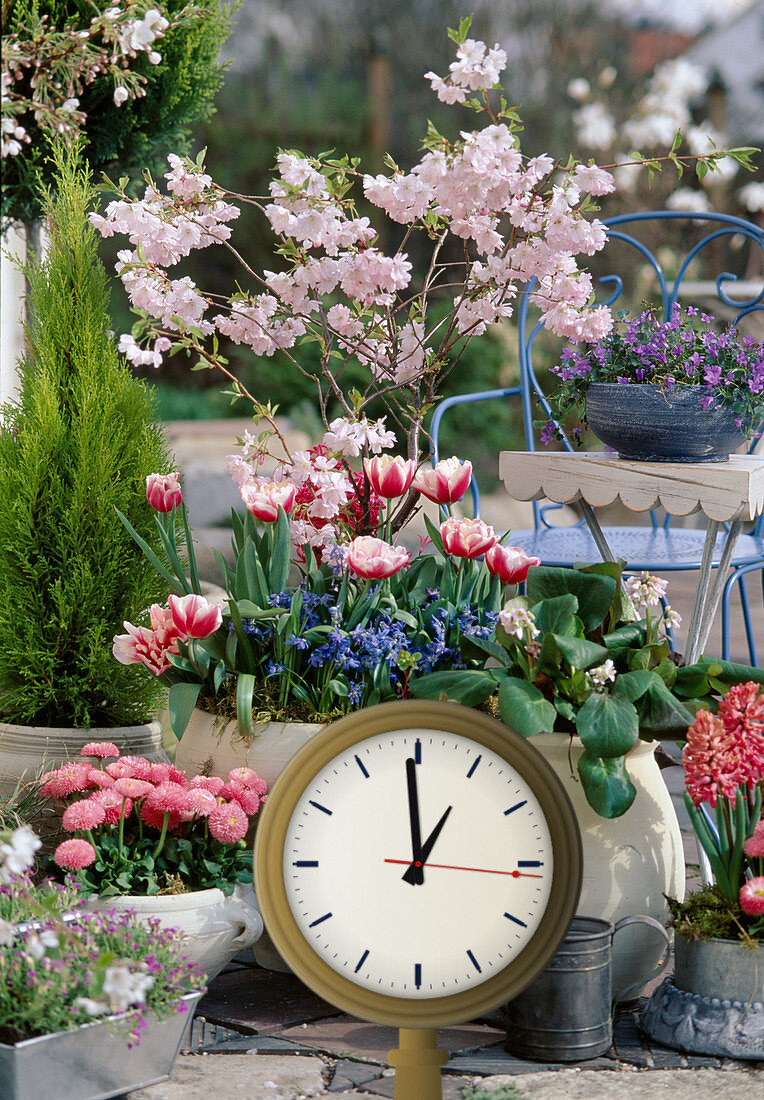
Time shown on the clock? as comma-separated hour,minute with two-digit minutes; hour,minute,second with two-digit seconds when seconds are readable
12,59,16
